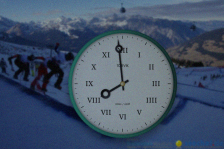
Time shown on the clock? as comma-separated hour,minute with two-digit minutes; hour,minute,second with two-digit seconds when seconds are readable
7,59
